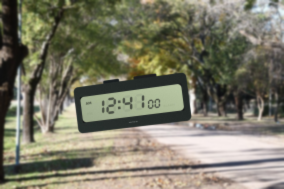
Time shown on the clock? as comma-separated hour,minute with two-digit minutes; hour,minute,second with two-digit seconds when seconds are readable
12,41,00
